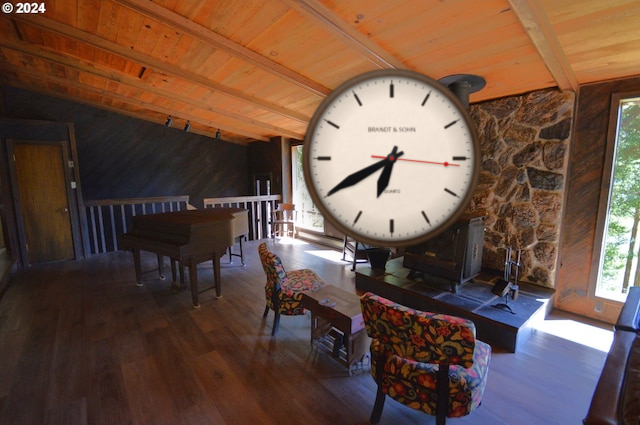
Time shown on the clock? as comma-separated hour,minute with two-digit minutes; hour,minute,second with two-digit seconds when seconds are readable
6,40,16
